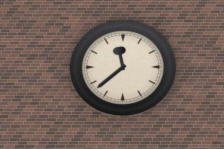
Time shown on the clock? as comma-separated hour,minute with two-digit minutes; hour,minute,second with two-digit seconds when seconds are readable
11,38
